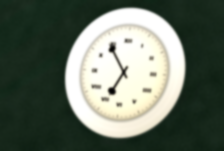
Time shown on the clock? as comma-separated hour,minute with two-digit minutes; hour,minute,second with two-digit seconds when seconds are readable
6,54
